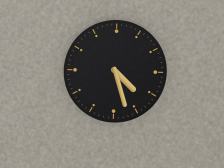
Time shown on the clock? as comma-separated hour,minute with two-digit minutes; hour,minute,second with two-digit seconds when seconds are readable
4,27
